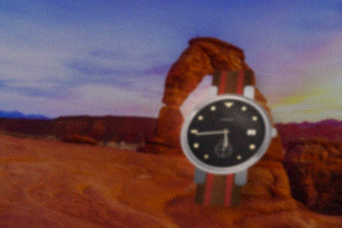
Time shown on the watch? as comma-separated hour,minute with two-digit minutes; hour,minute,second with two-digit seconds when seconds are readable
5,44
